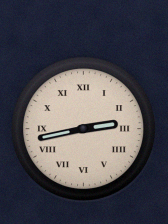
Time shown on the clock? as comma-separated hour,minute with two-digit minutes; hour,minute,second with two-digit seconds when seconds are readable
2,43
